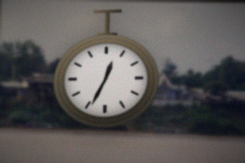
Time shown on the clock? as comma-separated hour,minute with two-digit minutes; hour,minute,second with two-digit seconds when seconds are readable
12,34
